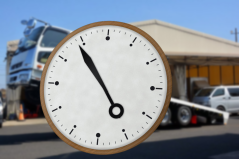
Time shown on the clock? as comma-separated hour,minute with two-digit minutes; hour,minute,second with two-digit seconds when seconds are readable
4,54
